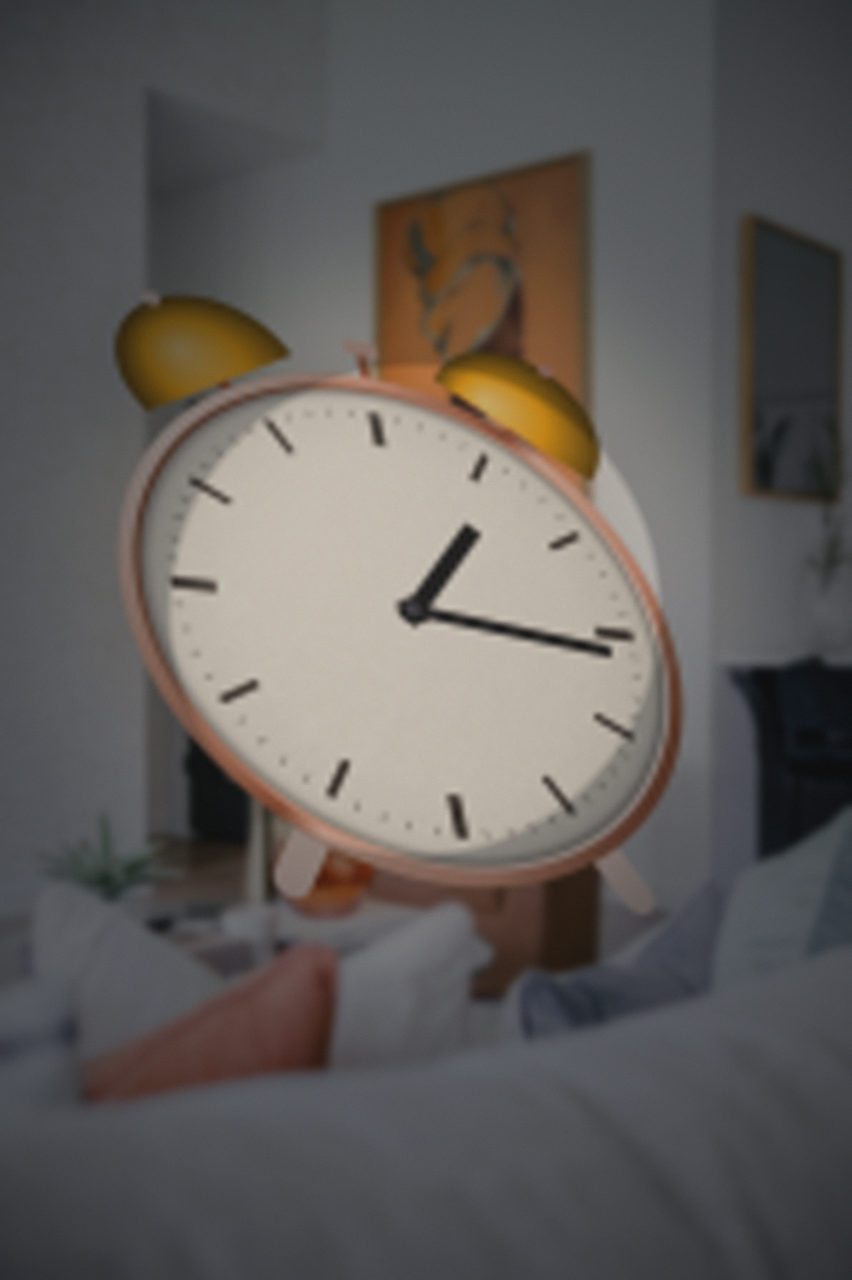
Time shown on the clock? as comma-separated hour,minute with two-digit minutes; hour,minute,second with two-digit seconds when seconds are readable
1,16
